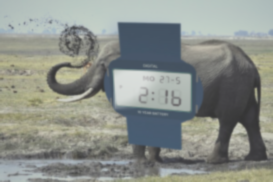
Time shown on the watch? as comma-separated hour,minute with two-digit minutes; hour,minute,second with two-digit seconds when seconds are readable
2,16
